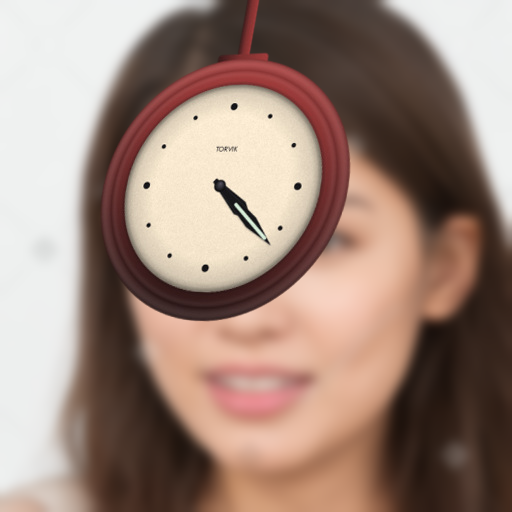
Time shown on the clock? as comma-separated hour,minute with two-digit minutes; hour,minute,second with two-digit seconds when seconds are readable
4,22
